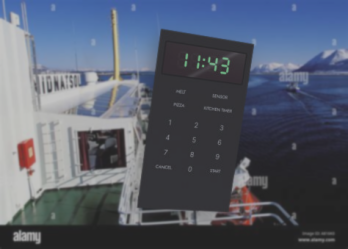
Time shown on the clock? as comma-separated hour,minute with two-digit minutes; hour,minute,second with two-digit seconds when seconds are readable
11,43
